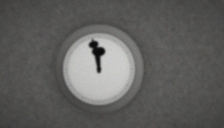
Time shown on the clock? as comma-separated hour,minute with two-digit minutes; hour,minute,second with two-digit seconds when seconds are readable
11,58
